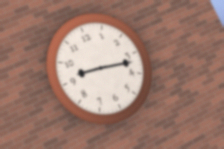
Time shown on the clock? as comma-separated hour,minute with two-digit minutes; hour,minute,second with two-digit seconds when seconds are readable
9,17
